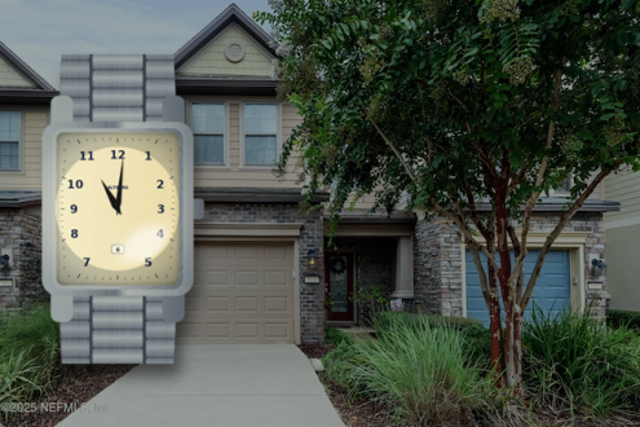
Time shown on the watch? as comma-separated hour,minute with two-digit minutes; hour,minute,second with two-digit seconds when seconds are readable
11,01
